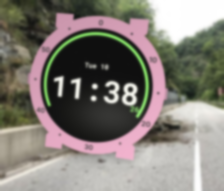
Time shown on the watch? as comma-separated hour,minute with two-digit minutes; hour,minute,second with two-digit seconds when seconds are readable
11,38
